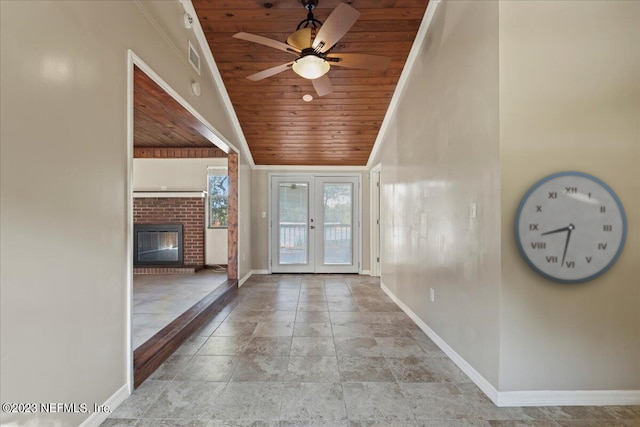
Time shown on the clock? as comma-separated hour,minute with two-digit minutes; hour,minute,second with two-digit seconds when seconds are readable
8,32
